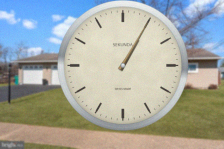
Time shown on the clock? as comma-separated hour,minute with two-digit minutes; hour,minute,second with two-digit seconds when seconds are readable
1,05
